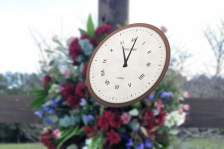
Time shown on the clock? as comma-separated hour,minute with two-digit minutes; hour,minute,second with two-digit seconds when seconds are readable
11,01
